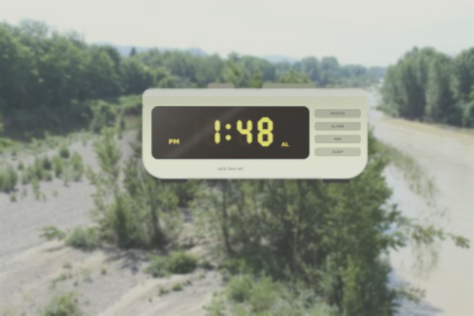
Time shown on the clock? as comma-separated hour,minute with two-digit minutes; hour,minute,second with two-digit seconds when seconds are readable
1,48
